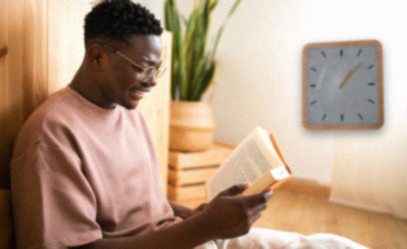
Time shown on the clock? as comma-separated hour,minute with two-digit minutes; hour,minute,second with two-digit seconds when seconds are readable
1,07
